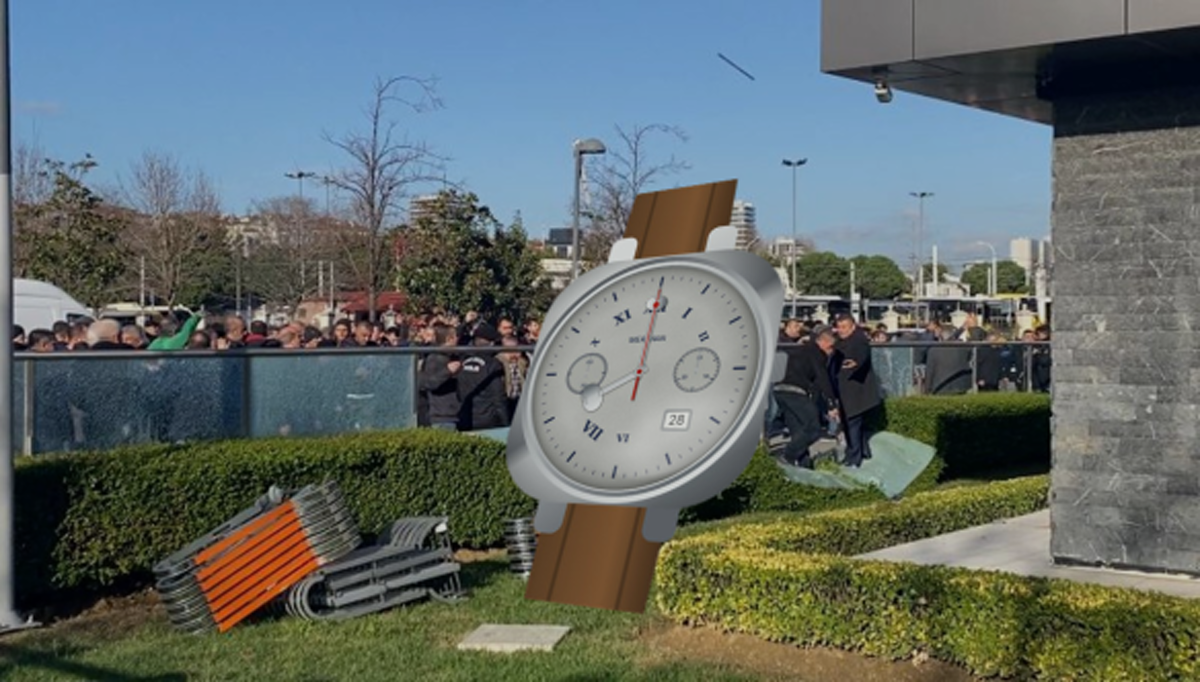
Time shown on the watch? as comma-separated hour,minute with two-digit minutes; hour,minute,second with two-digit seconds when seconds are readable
8,00
